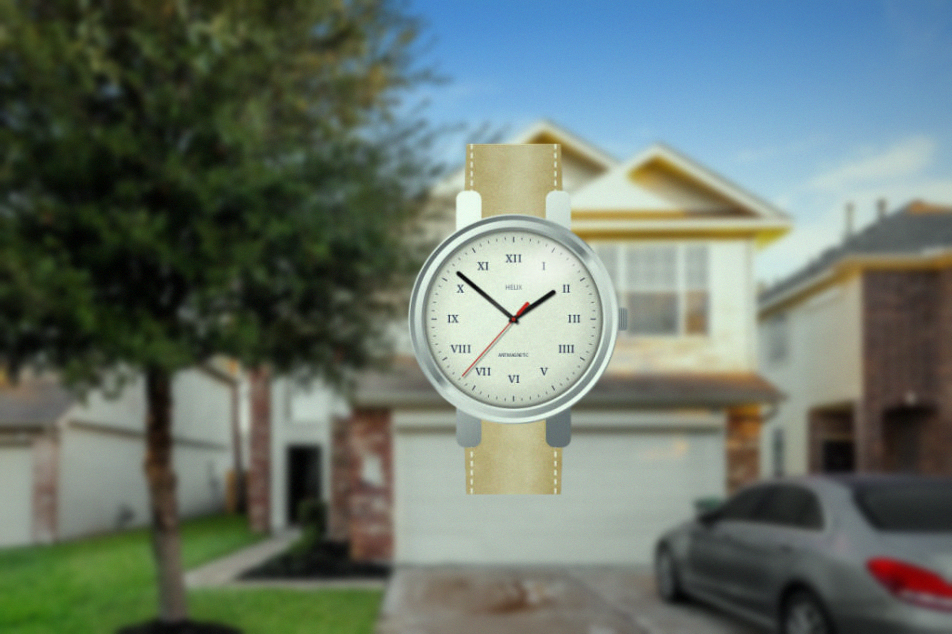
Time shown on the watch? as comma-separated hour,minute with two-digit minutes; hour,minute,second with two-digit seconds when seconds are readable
1,51,37
